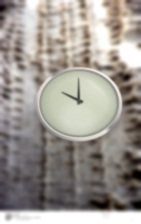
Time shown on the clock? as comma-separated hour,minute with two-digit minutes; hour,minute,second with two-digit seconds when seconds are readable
10,00
